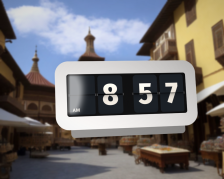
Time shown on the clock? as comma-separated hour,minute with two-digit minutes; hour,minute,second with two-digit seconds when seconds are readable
8,57
